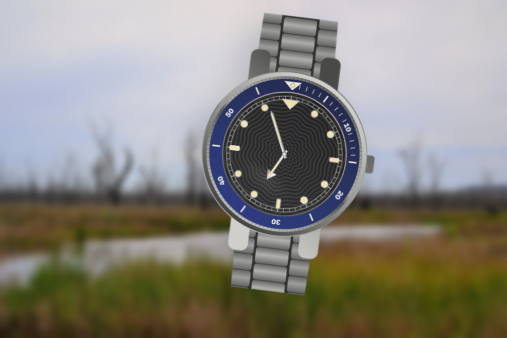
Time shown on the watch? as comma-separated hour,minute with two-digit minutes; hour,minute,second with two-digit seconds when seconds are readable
6,56
